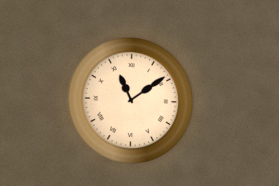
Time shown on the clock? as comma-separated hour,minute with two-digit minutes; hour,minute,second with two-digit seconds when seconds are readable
11,09
